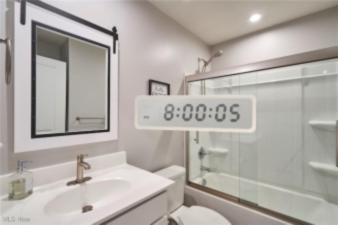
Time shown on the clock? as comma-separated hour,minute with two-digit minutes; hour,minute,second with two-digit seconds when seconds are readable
8,00,05
